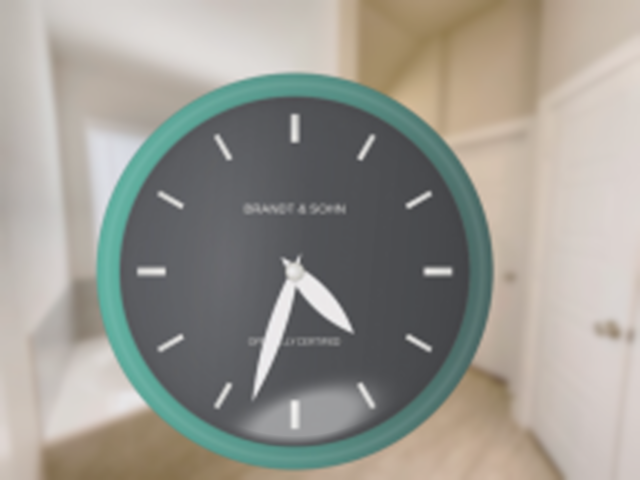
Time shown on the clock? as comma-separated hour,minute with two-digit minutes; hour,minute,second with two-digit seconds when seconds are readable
4,33
